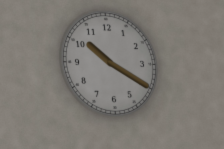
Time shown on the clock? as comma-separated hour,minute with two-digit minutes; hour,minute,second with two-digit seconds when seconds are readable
10,20
